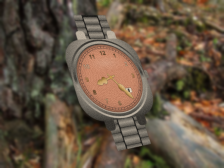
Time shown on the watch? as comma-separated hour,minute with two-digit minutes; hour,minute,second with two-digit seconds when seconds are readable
8,24
